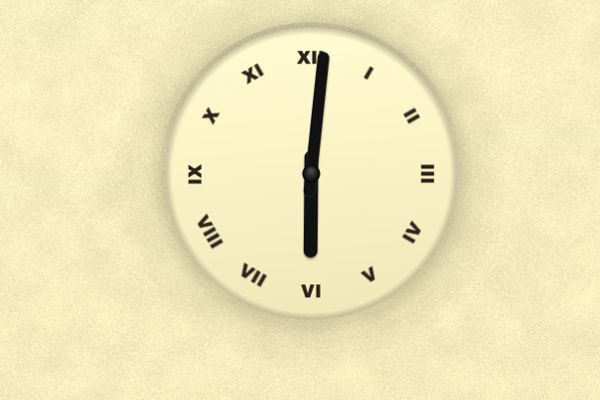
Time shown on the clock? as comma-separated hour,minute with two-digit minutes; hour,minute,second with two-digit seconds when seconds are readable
6,01
